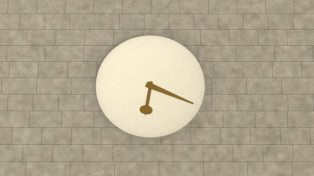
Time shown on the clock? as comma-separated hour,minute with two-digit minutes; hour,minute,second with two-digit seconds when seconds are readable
6,19
